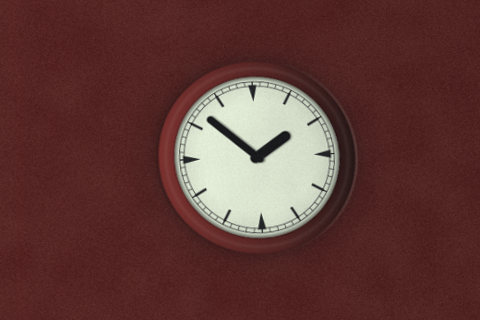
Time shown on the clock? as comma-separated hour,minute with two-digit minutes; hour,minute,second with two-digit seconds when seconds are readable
1,52
